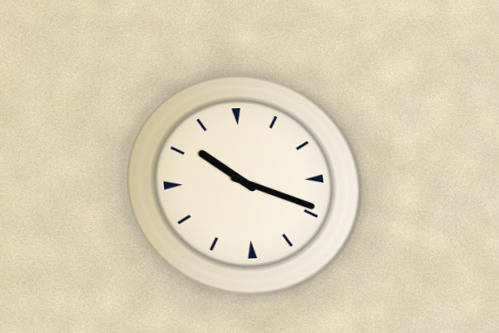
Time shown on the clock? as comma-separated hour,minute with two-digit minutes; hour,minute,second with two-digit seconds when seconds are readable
10,19
